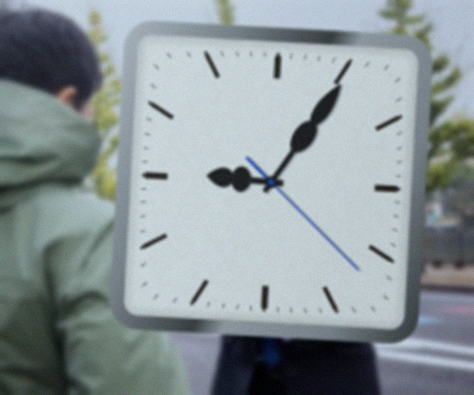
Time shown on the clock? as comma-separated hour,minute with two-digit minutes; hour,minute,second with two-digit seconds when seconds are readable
9,05,22
